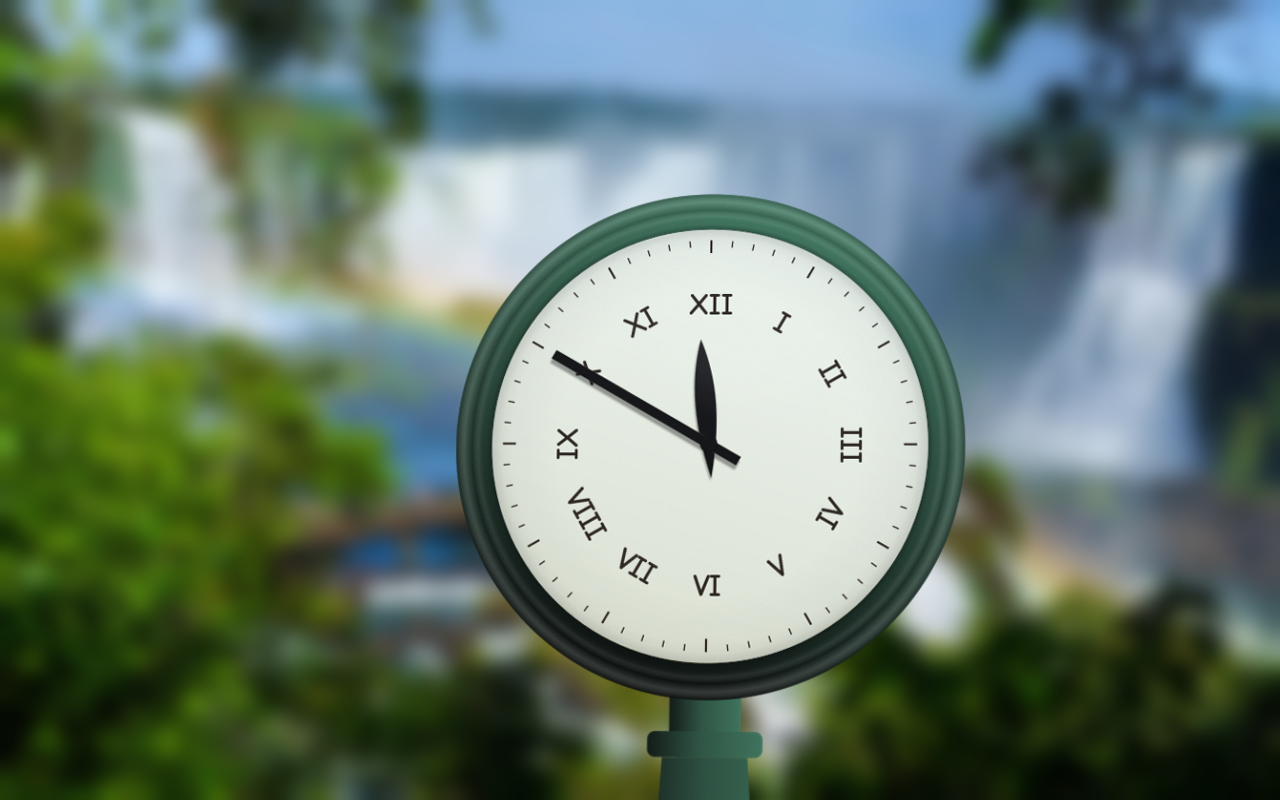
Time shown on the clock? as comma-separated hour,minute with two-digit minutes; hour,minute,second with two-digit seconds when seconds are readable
11,50
